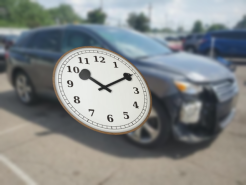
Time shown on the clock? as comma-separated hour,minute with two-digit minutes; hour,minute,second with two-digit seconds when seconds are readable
10,10
